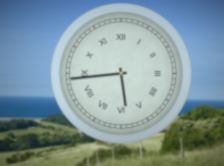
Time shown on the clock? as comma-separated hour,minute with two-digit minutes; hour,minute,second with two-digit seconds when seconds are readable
5,44
